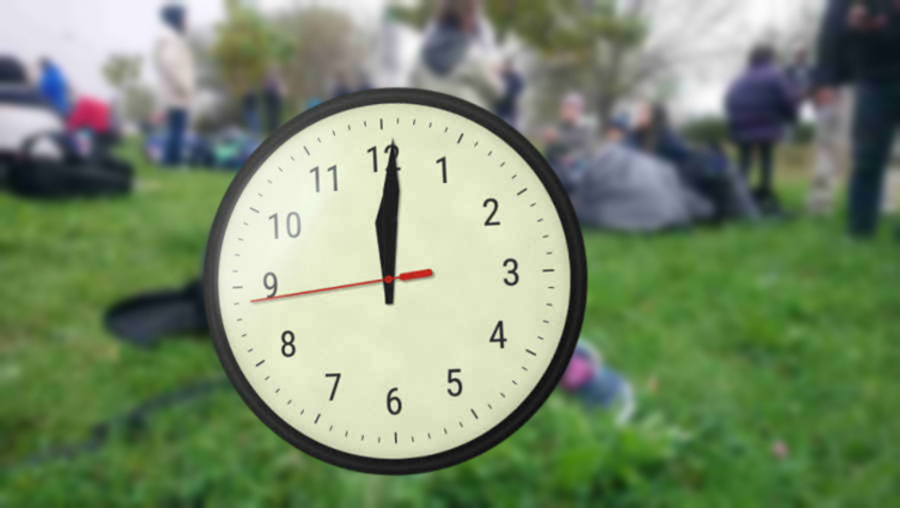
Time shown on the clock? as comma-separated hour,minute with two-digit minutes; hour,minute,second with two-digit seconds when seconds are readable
12,00,44
